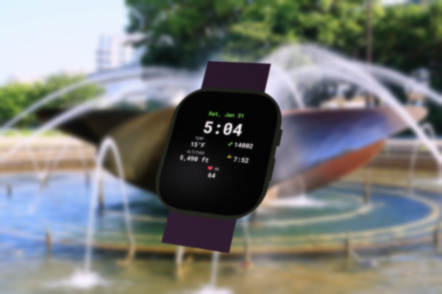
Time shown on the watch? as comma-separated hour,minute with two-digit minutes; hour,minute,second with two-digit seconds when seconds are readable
5,04
